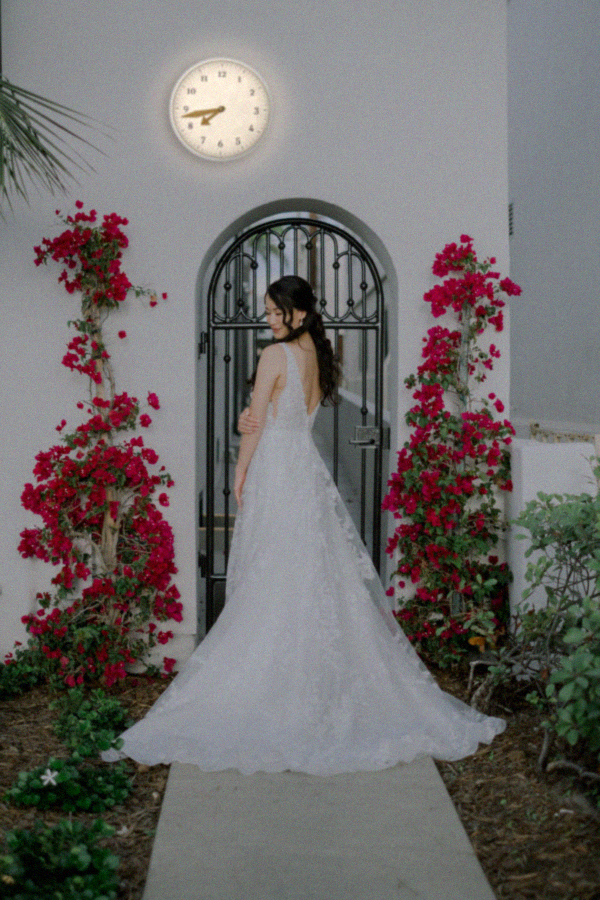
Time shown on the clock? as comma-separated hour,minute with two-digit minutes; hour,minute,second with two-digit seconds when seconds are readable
7,43
